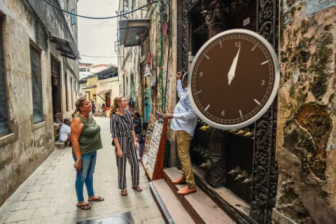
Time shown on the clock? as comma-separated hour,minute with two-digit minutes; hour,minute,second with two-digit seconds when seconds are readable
12,01
